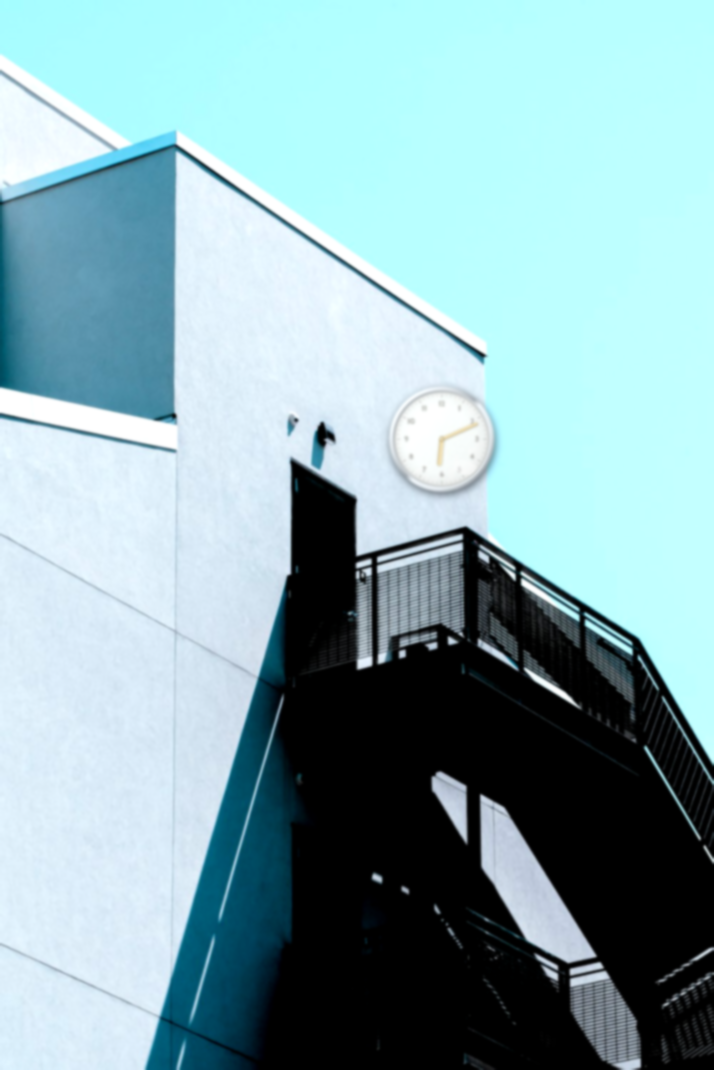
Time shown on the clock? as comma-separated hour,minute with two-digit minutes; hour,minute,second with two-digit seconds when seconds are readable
6,11
